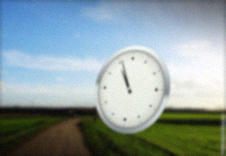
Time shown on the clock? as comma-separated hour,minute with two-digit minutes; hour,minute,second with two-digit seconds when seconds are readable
10,56
